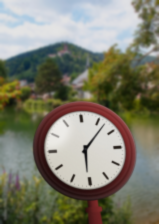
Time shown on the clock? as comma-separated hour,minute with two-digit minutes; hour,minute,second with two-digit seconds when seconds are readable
6,07
